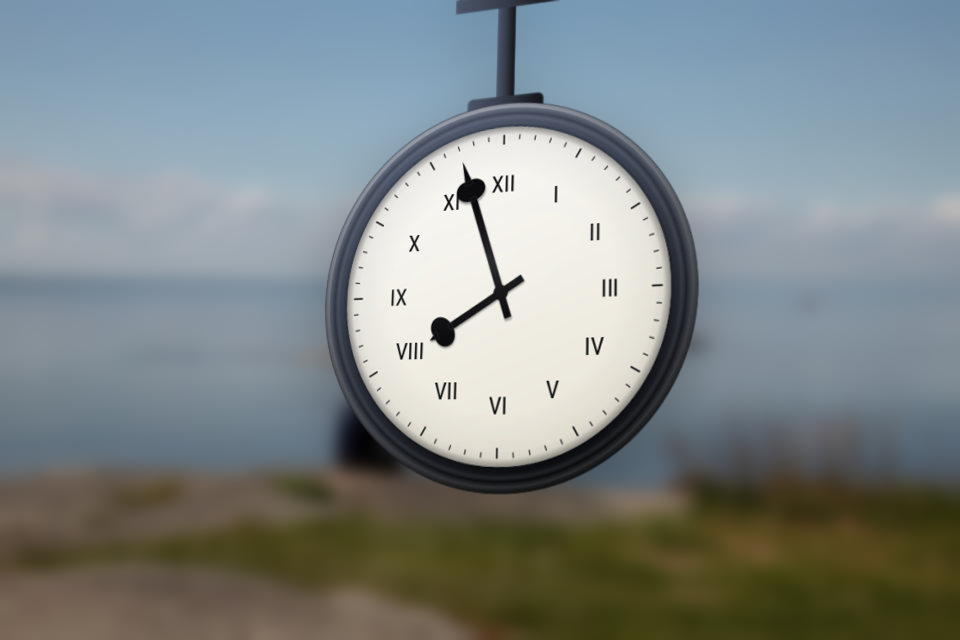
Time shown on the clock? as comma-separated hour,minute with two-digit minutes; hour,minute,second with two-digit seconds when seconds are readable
7,57
